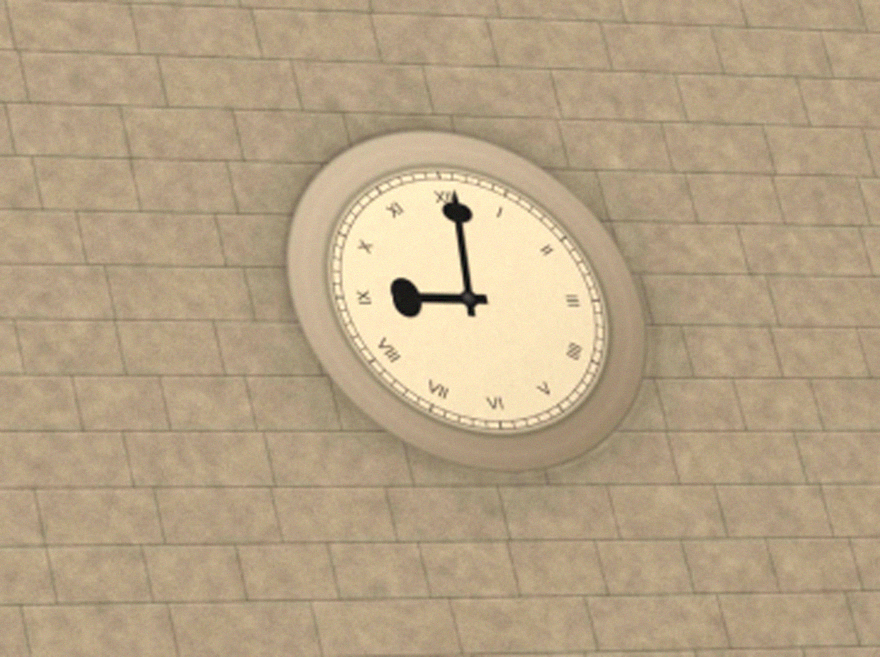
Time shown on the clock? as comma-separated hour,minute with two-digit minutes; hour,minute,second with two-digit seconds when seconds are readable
9,01
